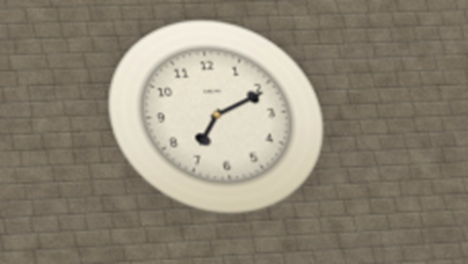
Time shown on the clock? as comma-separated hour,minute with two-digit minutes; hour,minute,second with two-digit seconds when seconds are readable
7,11
